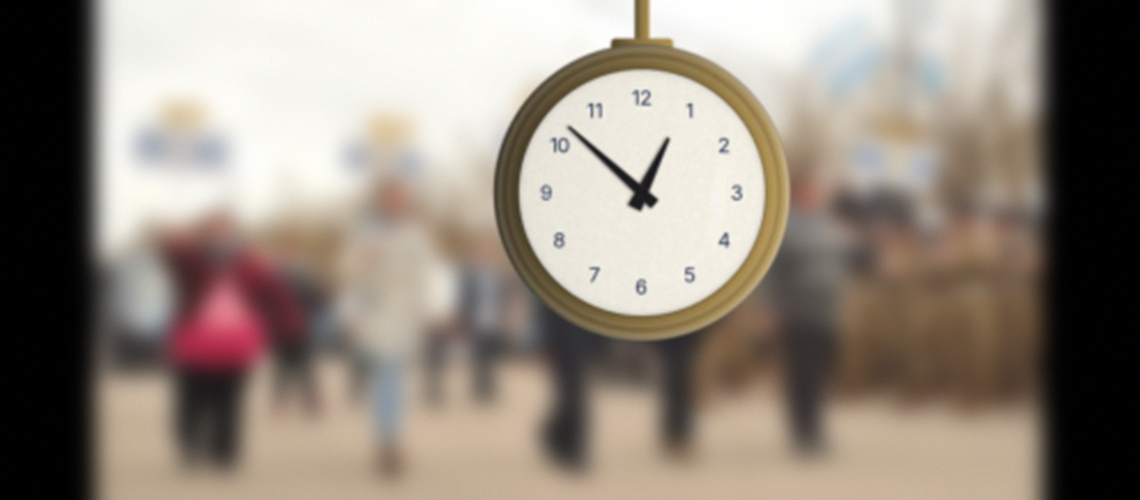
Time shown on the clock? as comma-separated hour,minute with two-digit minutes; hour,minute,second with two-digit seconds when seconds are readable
12,52
